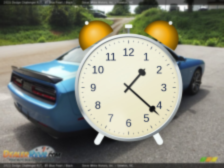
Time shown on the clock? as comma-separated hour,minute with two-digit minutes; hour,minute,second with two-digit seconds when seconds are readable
1,22
